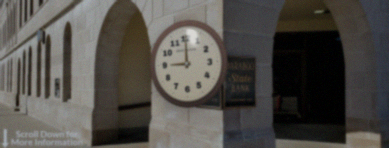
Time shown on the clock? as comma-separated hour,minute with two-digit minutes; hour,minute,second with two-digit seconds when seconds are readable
9,00
